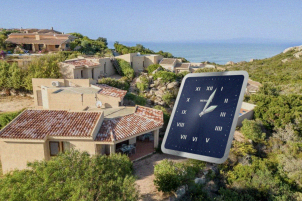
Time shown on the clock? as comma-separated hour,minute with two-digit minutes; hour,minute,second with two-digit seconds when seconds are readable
2,03
